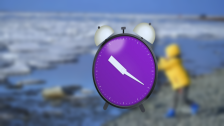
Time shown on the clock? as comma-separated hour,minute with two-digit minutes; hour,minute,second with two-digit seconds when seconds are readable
10,20
